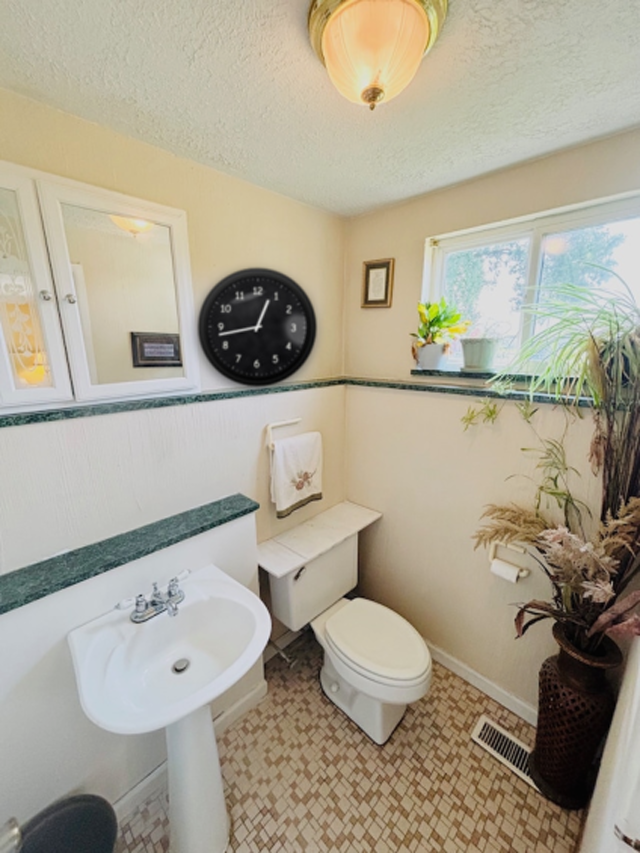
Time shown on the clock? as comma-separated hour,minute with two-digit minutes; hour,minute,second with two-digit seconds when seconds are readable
12,43
